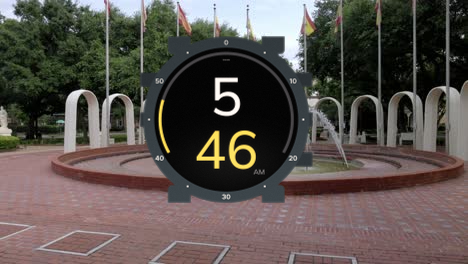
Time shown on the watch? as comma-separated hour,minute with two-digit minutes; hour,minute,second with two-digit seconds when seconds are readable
5,46
